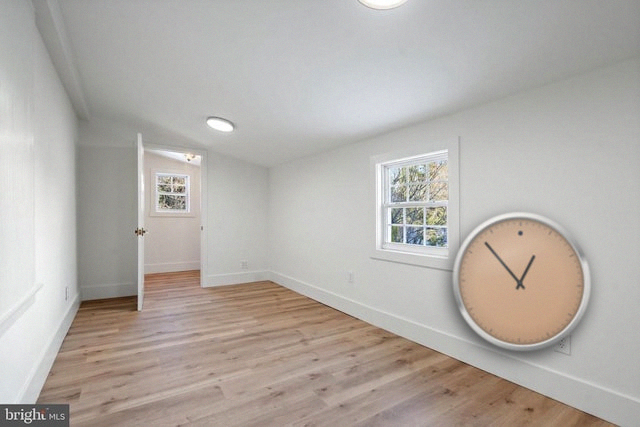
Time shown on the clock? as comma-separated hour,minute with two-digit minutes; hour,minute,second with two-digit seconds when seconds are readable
12,53
